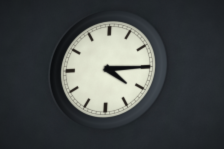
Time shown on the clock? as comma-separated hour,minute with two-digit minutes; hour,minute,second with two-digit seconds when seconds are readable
4,15
